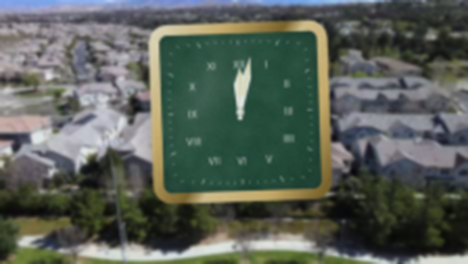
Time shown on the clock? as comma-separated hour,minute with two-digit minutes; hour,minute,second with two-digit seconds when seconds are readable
12,02
